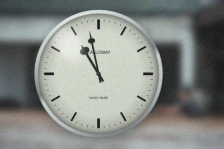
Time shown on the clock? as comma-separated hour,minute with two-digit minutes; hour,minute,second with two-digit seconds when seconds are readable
10,58
